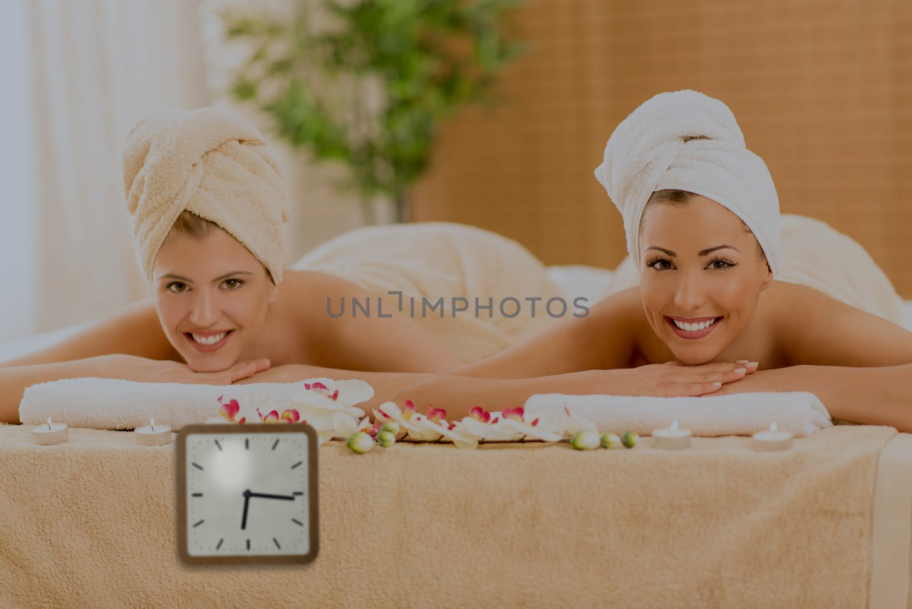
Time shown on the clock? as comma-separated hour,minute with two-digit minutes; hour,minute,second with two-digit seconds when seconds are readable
6,16
